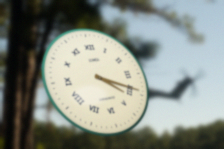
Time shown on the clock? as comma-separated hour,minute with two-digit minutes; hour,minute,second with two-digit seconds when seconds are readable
4,19
